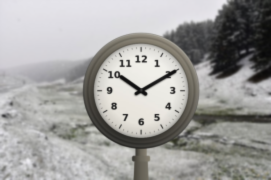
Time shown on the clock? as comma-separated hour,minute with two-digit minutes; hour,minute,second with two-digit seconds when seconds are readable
10,10
